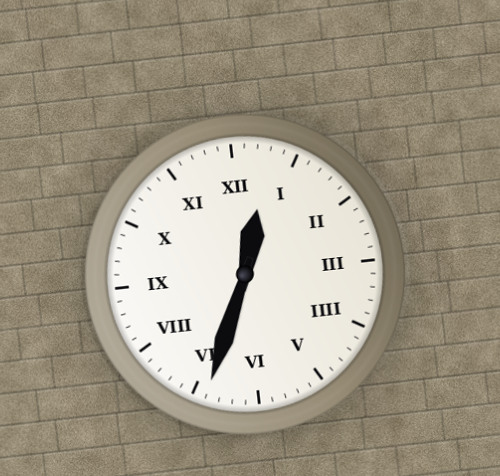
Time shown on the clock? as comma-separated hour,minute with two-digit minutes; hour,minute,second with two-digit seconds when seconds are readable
12,34
